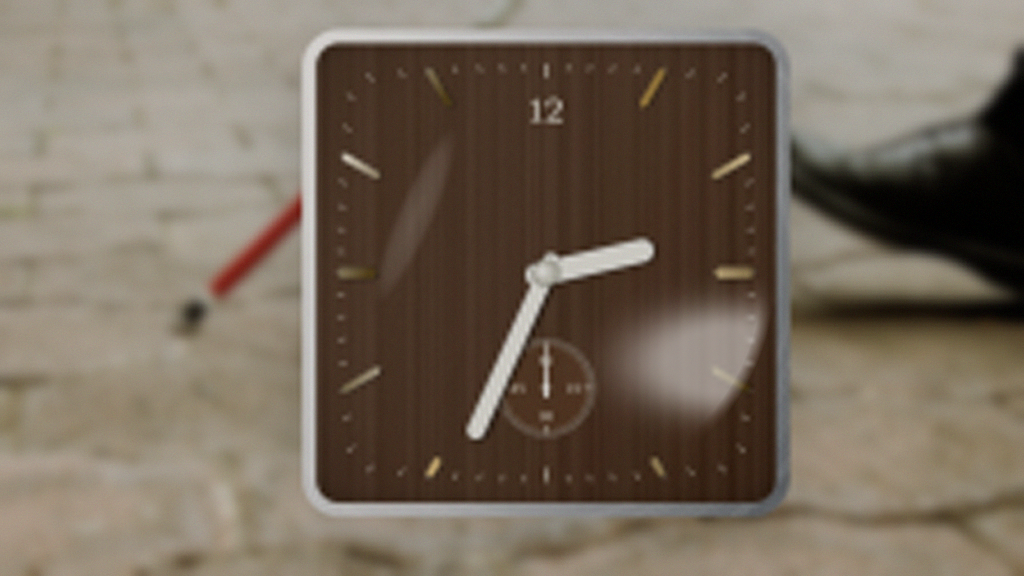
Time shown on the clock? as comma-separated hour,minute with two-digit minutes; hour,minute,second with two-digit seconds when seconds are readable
2,34
